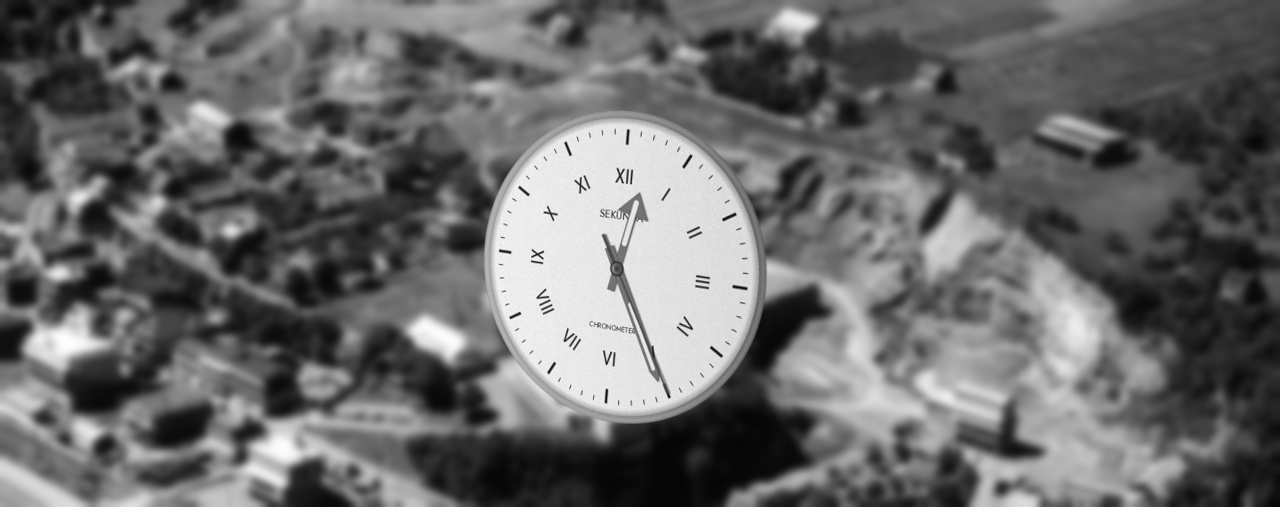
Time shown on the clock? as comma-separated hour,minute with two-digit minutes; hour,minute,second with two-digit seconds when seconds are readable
12,25,25
